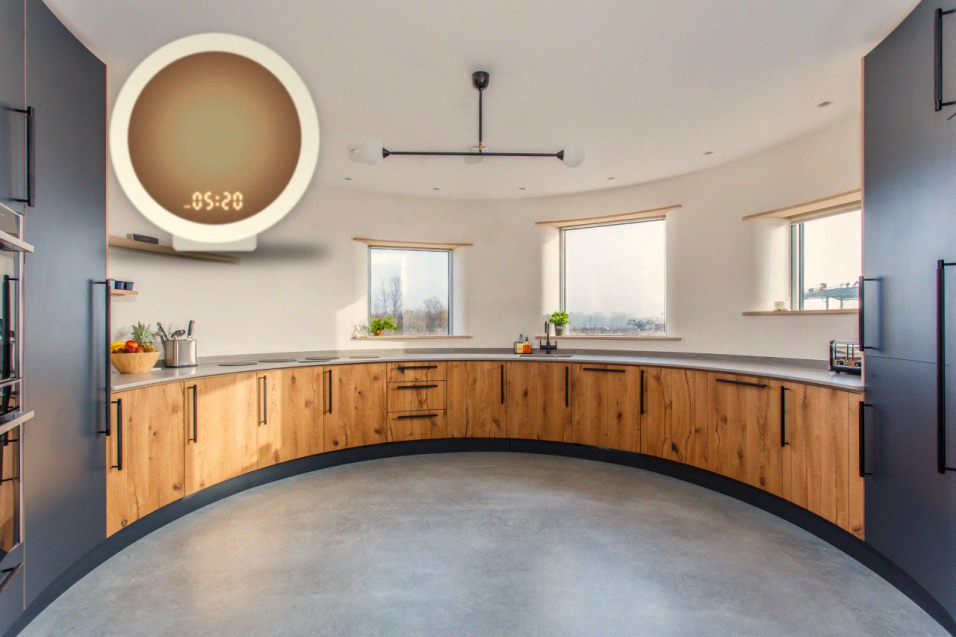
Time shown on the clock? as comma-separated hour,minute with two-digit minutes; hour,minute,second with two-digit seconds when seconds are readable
5,20
